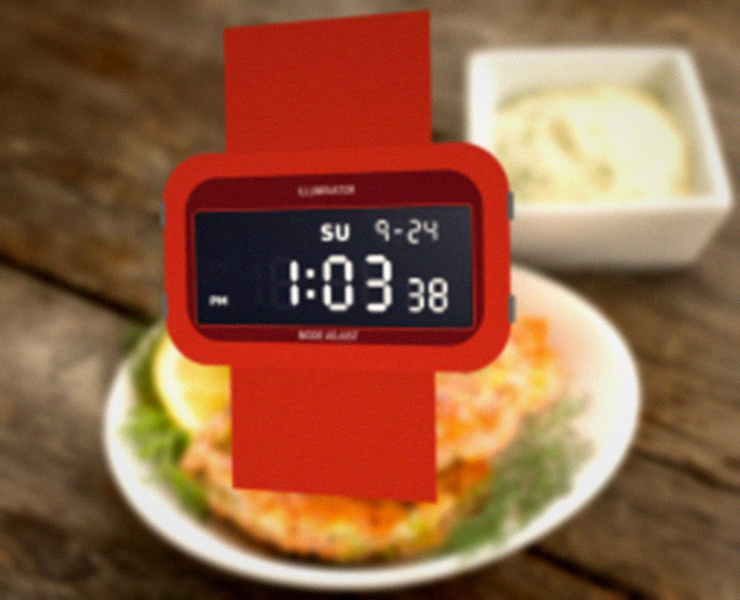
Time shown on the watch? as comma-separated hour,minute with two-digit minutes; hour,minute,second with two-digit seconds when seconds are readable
1,03,38
